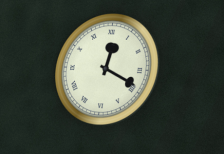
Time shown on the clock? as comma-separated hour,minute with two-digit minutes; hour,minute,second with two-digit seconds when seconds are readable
12,19
